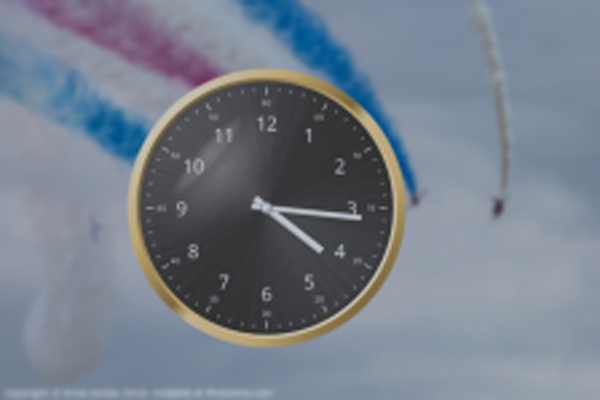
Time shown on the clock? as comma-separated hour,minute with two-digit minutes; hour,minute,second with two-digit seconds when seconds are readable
4,16
